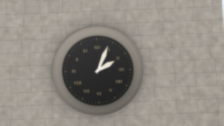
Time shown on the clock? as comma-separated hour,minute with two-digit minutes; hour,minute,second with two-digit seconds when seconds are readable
2,04
